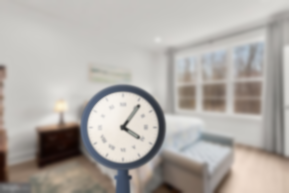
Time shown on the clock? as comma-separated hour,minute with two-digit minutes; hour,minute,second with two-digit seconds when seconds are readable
4,06
